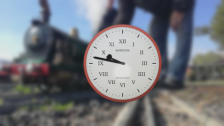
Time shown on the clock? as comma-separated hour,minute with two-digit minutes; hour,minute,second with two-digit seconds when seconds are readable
9,47
